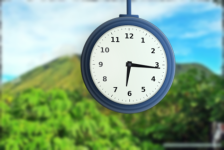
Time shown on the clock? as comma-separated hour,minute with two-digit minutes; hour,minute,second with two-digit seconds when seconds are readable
6,16
